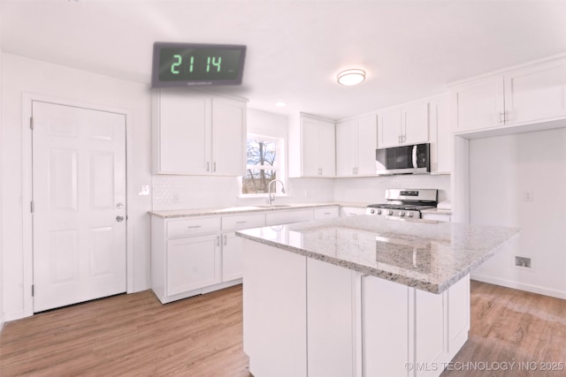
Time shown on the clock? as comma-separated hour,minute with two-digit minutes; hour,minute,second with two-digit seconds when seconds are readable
21,14
